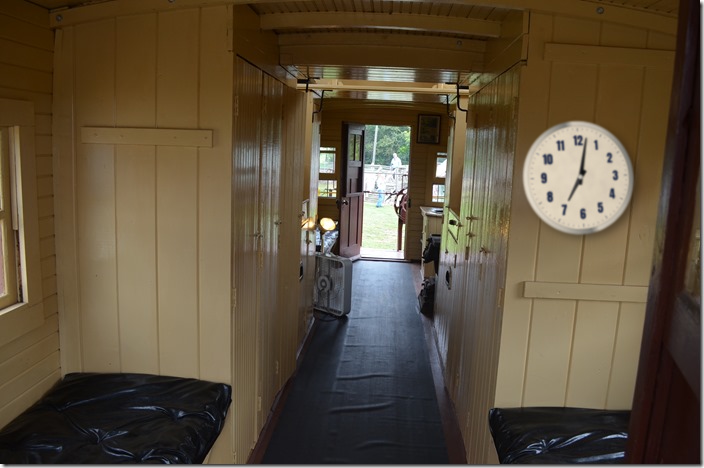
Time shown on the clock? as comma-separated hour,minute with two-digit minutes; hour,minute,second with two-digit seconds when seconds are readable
7,02
